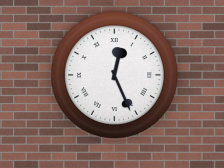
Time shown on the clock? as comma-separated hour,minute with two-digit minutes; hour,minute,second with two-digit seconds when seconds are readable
12,26
